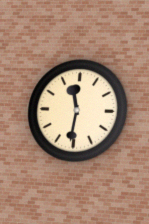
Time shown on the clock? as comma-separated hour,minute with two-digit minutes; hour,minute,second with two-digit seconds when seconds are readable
11,31
